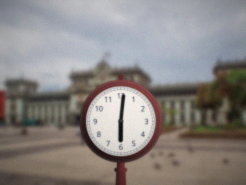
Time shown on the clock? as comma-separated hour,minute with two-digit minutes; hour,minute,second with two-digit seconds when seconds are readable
6,01
